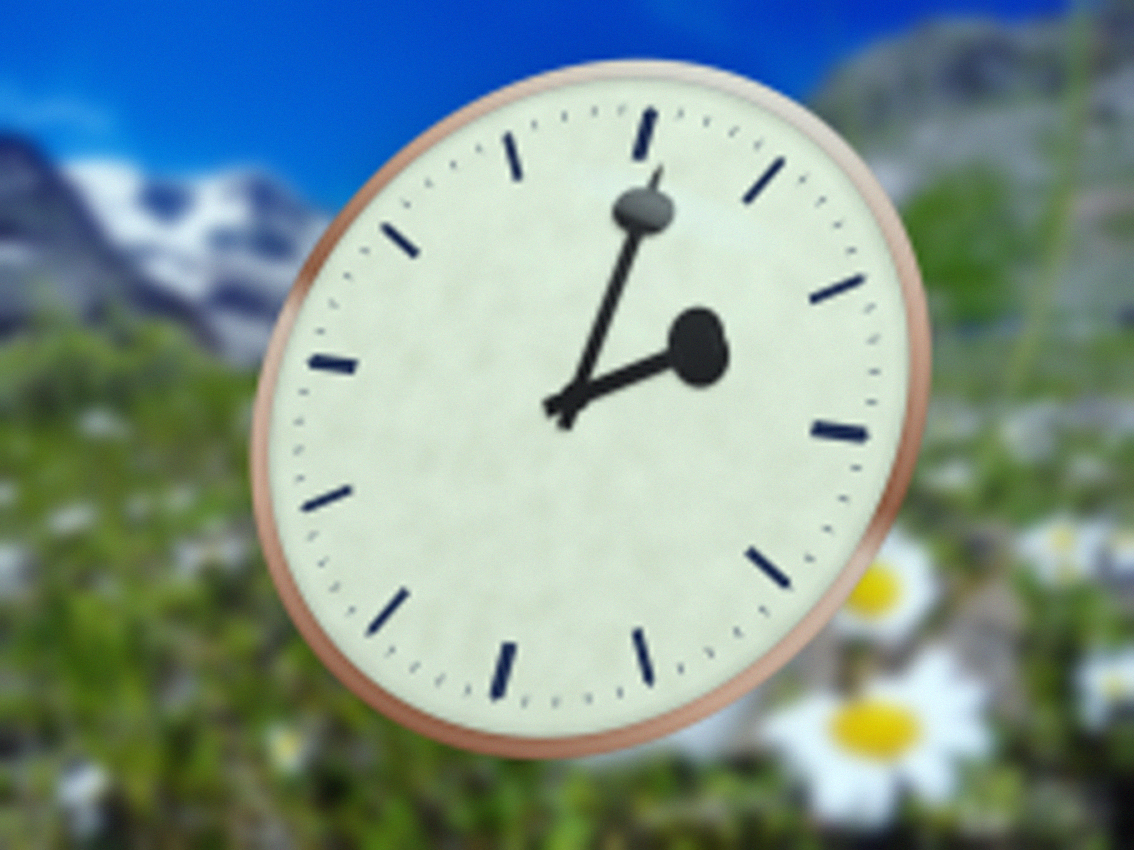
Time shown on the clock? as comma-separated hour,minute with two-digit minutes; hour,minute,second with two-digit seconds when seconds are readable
2,01
